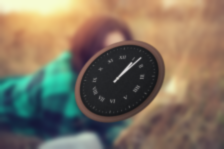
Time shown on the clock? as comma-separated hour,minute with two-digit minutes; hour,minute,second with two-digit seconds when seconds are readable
1,07
